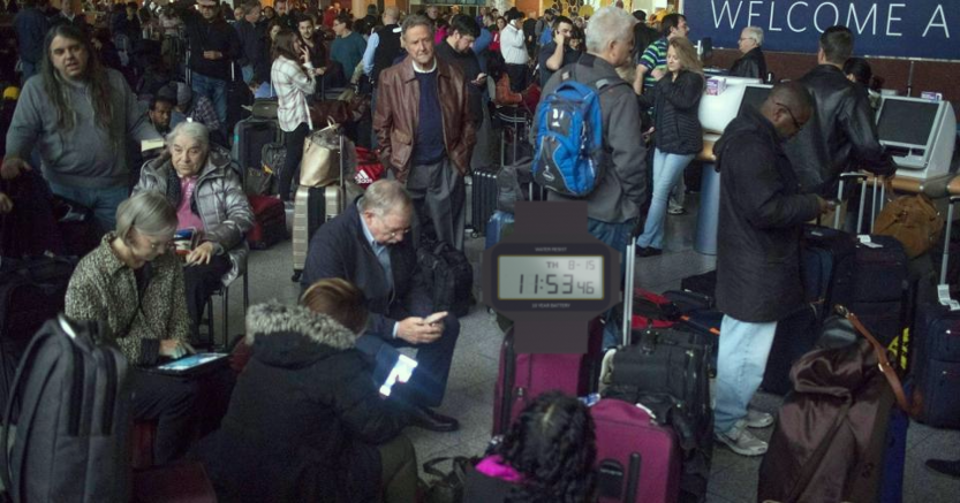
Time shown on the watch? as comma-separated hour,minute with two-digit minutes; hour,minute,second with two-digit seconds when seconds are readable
11,53,46
